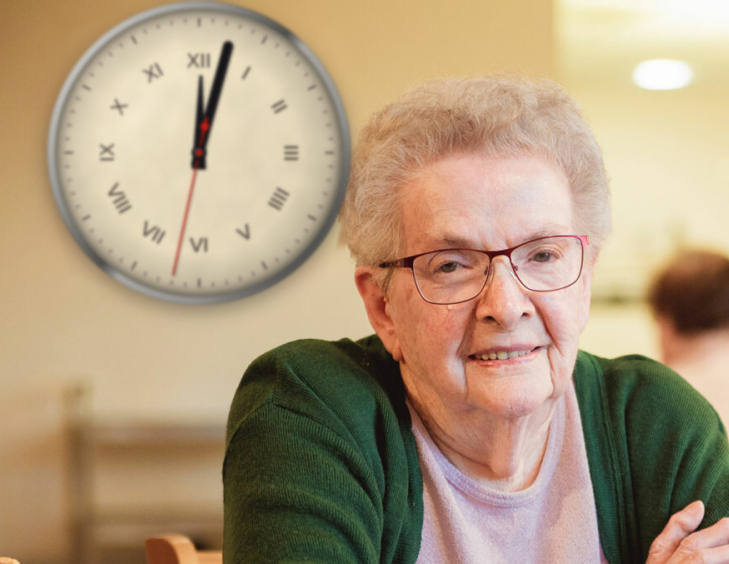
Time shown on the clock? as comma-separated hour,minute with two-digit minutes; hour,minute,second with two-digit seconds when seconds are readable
12,02,32
